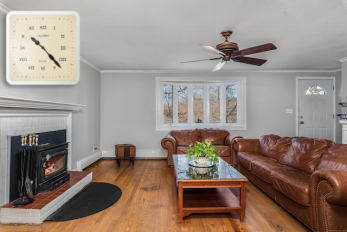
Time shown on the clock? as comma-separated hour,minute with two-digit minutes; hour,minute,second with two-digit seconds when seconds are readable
10,23
